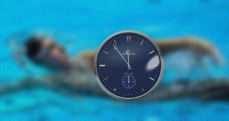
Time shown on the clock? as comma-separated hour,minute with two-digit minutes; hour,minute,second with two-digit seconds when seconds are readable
11,54
